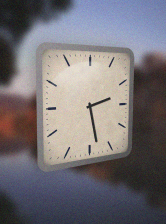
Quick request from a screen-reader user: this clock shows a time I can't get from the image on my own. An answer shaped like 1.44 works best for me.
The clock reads 2.28
